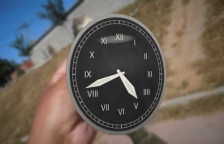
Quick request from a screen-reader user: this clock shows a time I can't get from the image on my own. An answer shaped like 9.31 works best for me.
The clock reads 4.42
